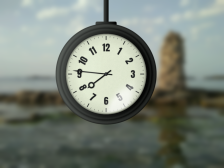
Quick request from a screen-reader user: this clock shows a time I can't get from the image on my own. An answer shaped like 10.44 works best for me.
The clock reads 7.46
